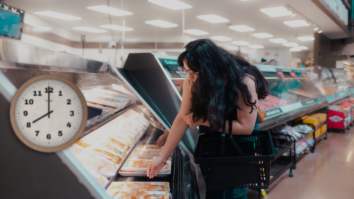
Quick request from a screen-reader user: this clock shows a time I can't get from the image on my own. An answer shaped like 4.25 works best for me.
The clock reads 8.00
